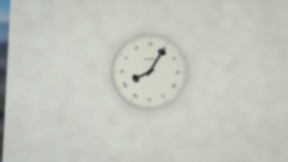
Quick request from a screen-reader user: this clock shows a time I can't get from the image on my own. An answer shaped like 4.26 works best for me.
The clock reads 8.05
